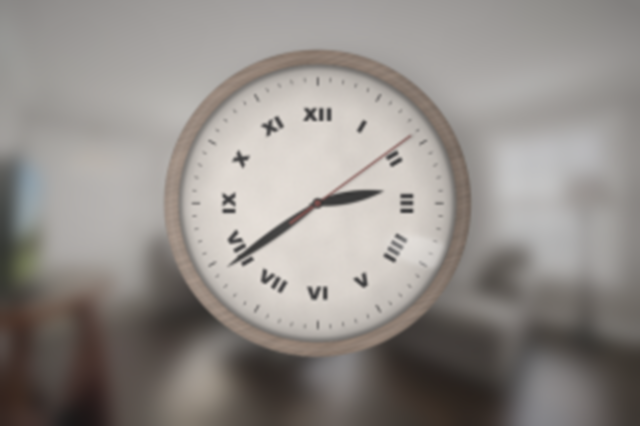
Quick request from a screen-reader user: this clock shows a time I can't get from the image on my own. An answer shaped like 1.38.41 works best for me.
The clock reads 2.39.09
